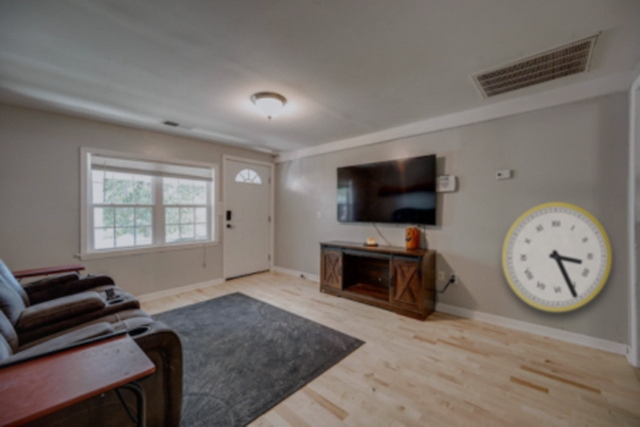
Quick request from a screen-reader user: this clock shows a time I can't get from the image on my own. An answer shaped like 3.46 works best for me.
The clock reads 3.26
